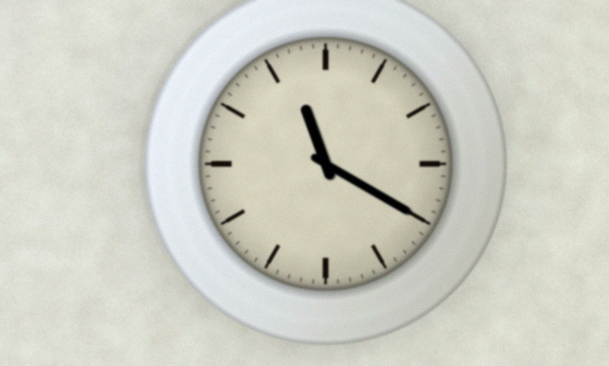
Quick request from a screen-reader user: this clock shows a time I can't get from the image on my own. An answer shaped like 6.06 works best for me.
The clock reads 11.20
